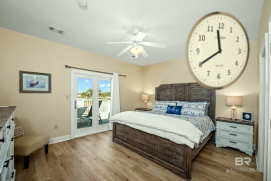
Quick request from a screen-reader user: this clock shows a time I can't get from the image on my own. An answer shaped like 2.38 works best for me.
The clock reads 11.40
